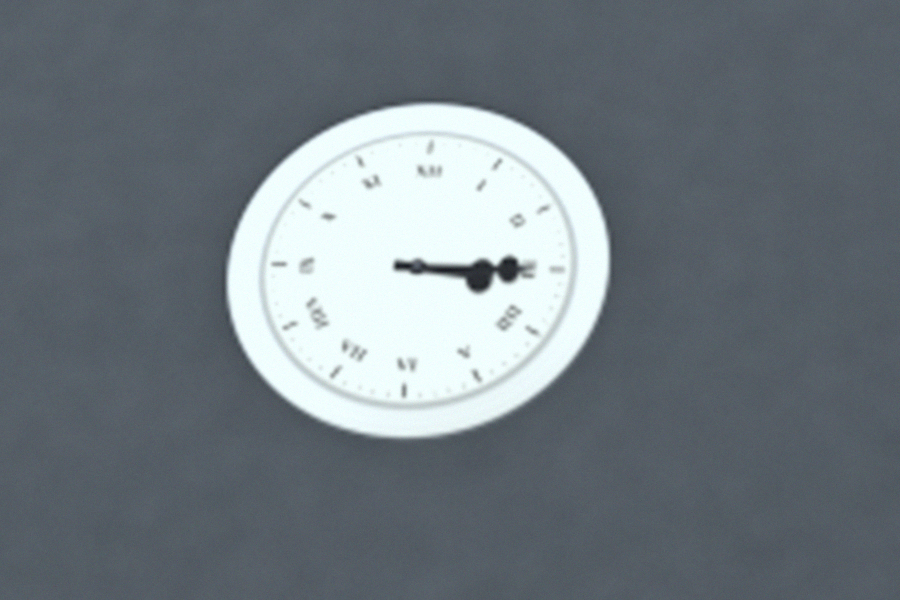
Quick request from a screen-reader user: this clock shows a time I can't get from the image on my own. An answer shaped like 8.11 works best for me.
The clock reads 3.15
